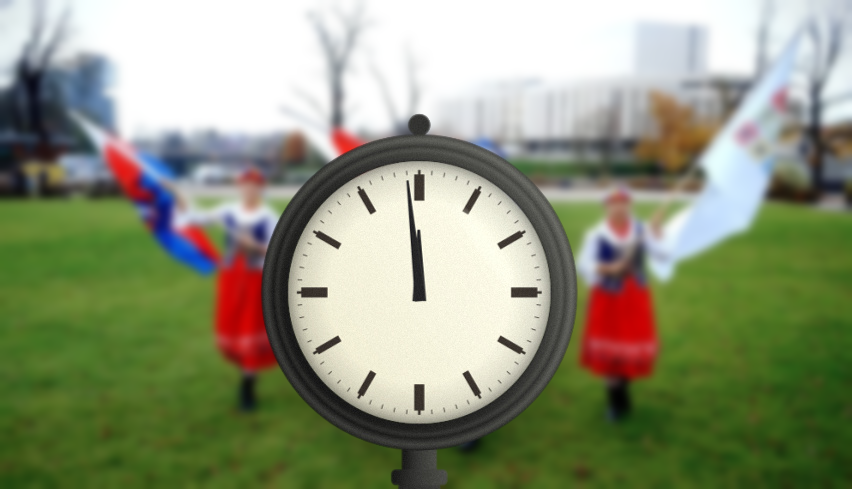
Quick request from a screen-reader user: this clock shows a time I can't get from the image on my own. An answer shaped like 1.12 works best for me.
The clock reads 11.59
